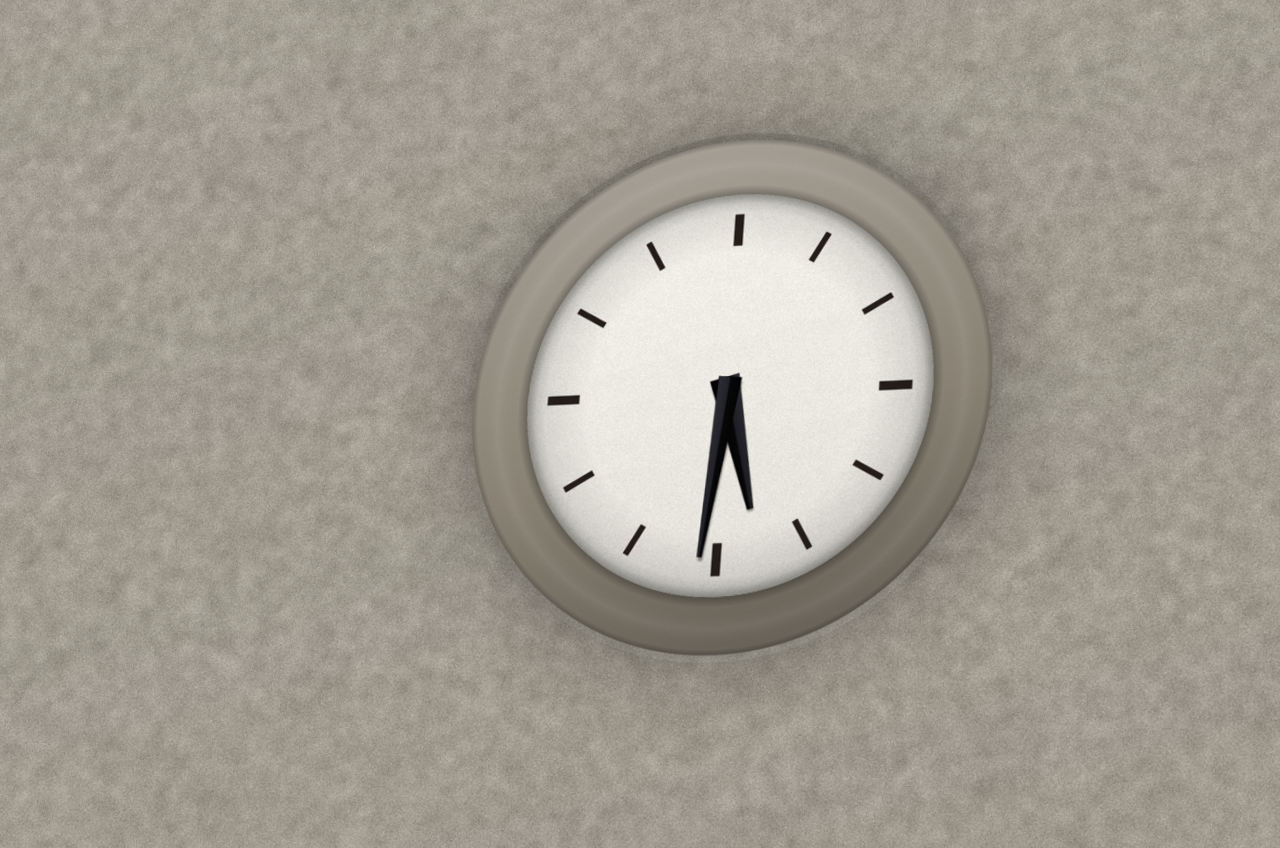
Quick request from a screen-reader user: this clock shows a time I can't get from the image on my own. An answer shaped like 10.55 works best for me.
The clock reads 5.31
